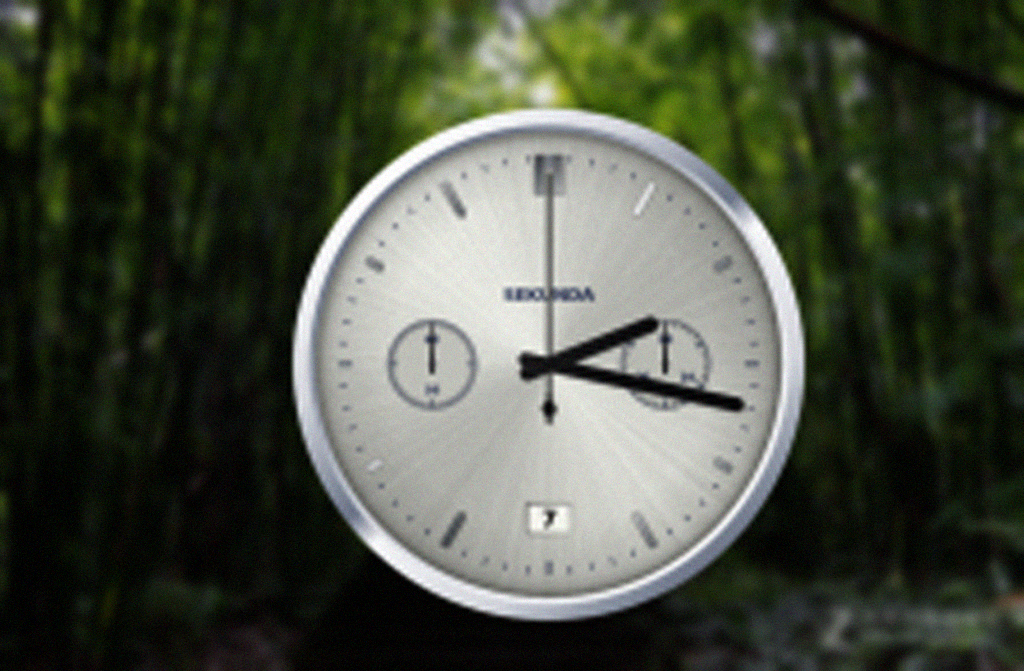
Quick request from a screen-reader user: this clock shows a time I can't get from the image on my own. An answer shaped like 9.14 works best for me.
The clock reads 2.17
